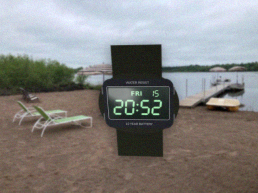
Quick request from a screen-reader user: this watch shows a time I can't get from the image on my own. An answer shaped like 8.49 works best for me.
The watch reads 20.52
